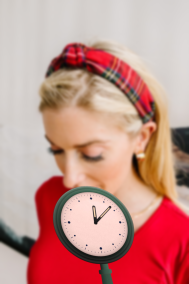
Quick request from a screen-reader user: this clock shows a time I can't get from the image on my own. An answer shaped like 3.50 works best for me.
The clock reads 12.08
